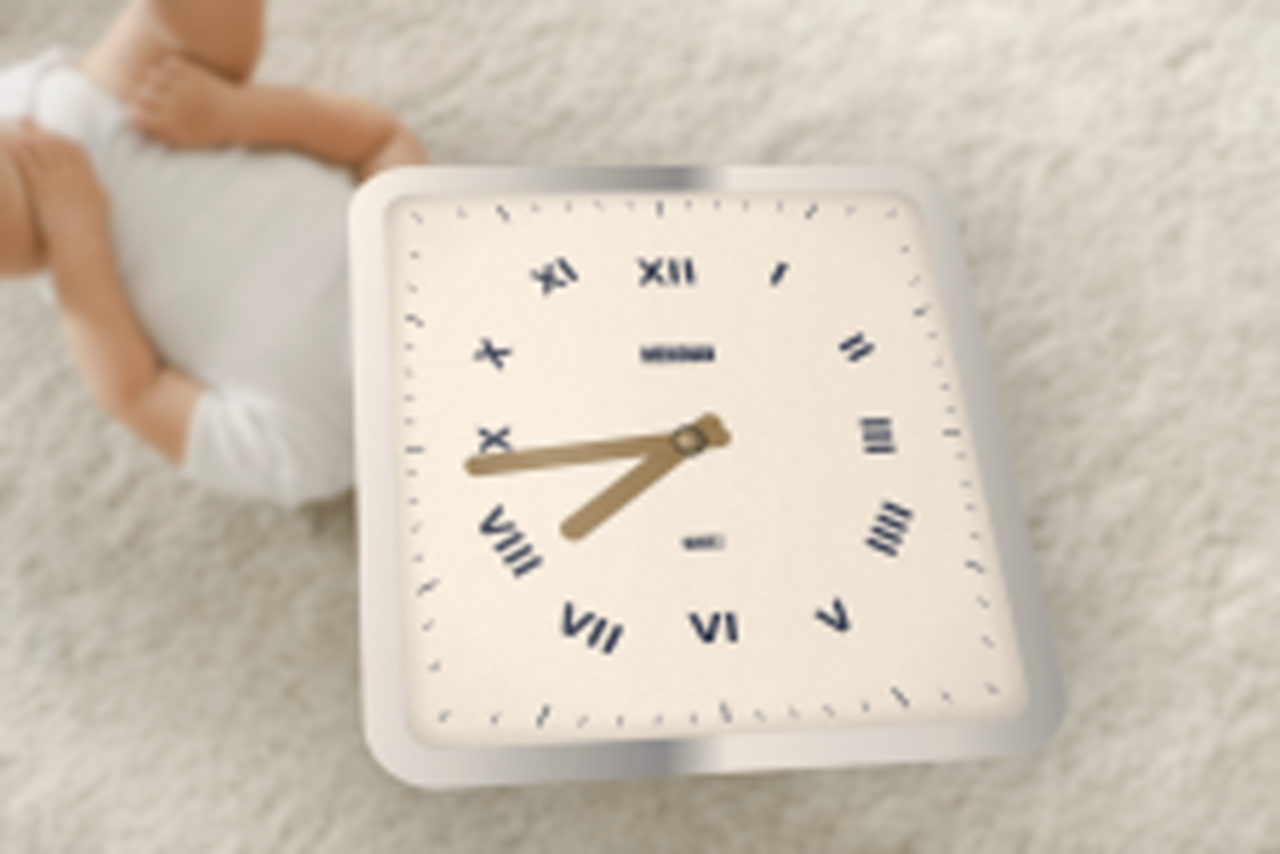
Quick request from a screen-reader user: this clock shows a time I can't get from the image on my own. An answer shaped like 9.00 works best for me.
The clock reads 7.44
